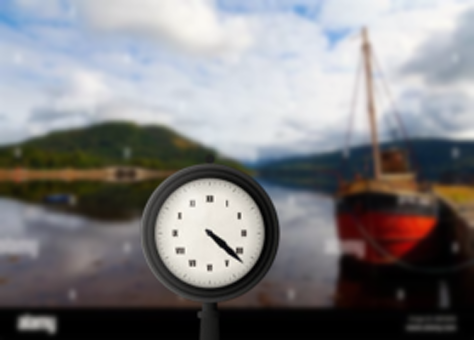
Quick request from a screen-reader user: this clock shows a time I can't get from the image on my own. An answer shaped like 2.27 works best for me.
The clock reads 4.22
